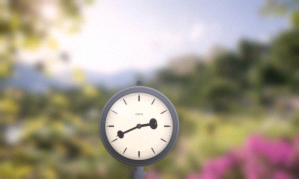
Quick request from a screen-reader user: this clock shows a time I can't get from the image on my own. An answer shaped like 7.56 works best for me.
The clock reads 2.41
